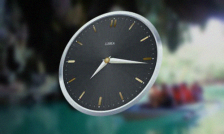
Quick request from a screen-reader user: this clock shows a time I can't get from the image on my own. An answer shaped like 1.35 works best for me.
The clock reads 7.16
